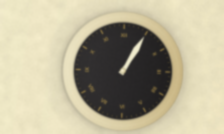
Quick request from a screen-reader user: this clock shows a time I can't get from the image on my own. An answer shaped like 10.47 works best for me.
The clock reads 1.05
